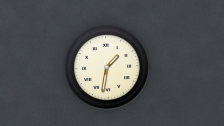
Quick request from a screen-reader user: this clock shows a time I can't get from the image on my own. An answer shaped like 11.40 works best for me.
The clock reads 1.32
